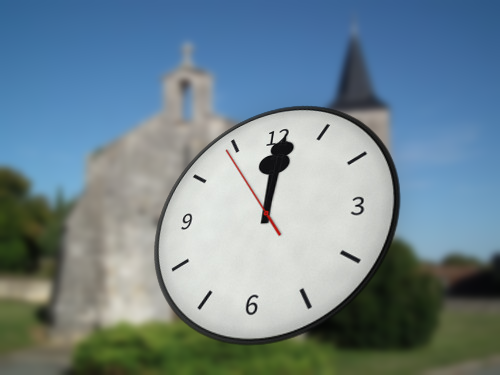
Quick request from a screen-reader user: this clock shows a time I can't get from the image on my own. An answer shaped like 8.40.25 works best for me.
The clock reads 12.00.54
